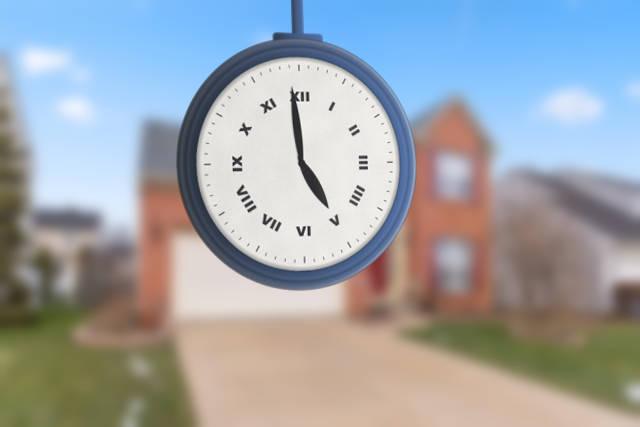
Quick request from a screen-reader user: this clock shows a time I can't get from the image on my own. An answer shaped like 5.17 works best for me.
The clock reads 4.59
